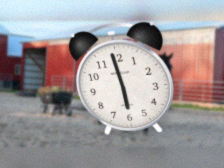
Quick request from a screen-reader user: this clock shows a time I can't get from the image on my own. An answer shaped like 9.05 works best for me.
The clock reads 5.59
